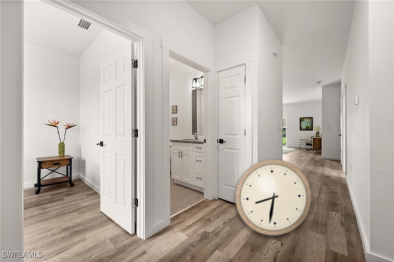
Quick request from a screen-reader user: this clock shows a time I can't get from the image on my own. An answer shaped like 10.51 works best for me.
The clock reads 8.32
